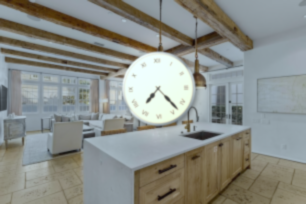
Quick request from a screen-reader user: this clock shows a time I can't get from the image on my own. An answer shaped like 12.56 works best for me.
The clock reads 7.23
